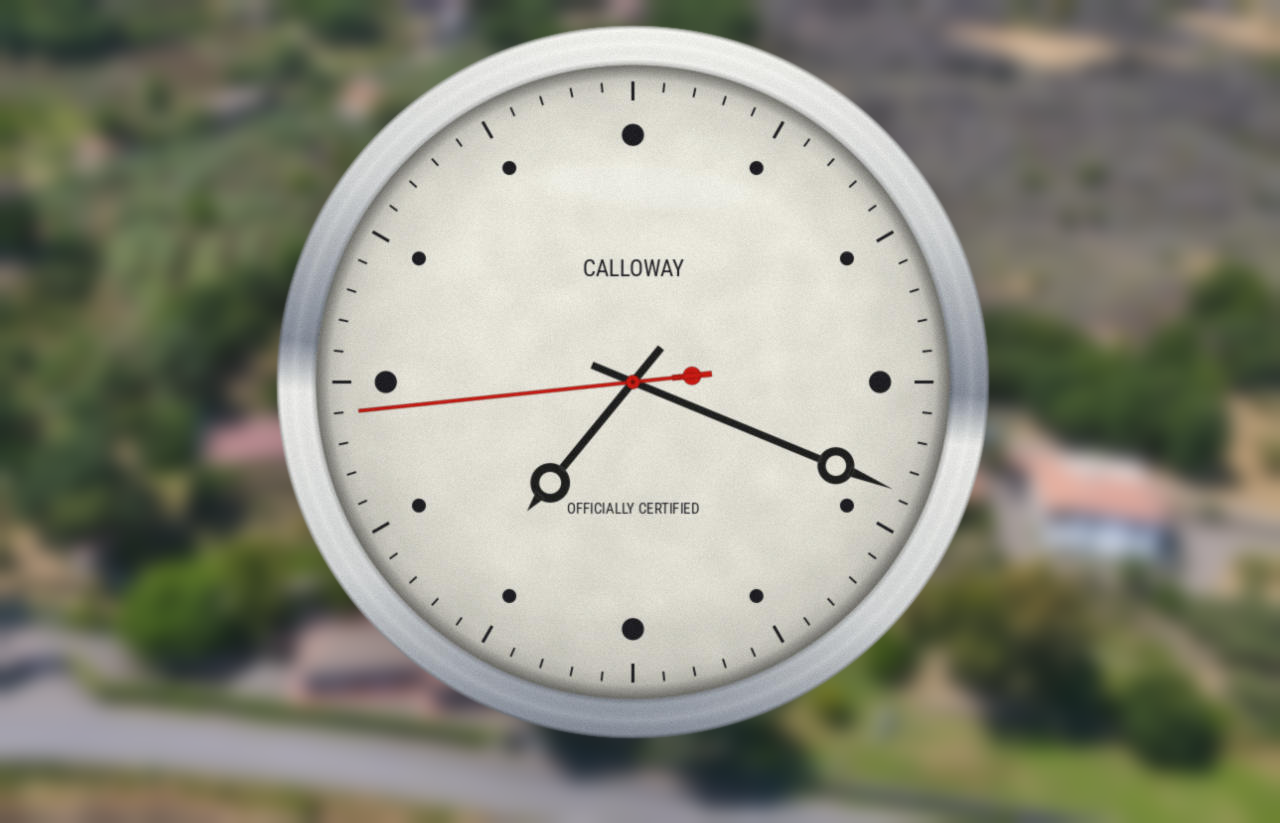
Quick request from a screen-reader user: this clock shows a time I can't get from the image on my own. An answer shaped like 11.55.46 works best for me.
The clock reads 7.18.44
